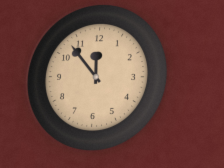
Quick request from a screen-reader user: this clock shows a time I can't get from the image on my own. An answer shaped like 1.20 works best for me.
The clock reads 11.53
